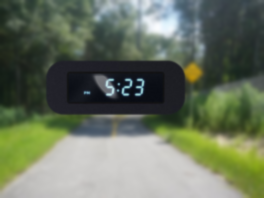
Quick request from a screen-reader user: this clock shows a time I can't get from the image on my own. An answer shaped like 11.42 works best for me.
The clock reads 5.23
